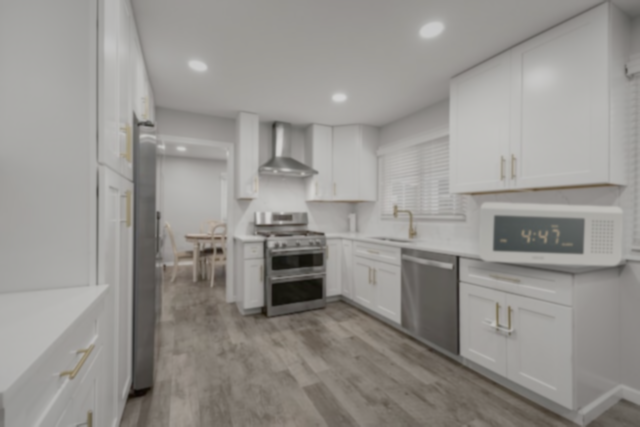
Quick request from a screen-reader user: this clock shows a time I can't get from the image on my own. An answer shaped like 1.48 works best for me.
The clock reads 4.47
